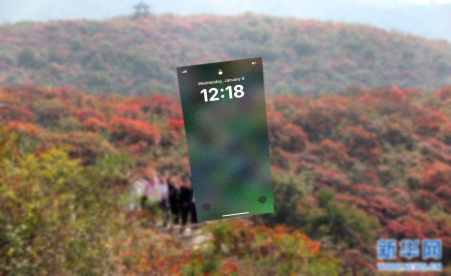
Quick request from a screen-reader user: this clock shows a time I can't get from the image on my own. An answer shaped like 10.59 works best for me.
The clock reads 12.18
